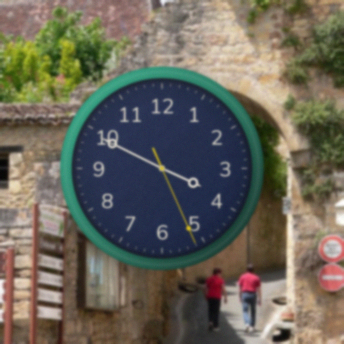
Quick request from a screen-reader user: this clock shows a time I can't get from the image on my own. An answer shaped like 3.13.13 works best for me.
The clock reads 3.49.26
